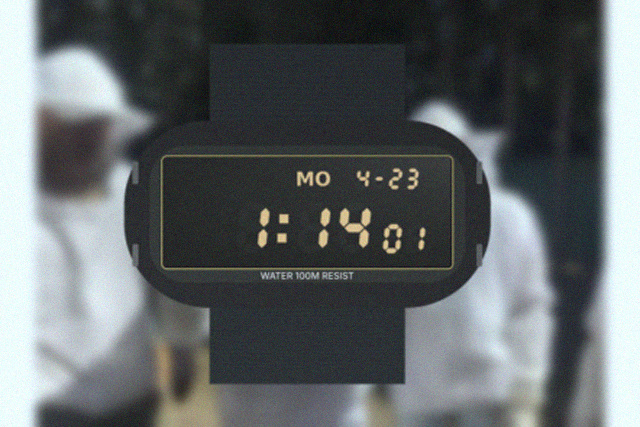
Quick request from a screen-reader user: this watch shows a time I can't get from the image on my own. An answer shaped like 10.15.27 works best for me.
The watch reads 1.14.01
